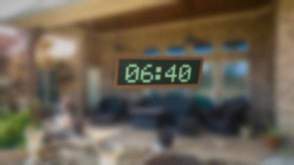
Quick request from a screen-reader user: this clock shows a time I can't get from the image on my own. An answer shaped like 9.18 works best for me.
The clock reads 6.40
